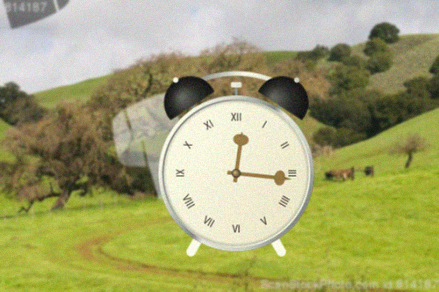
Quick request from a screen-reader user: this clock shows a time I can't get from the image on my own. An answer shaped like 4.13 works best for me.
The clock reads 12.16
